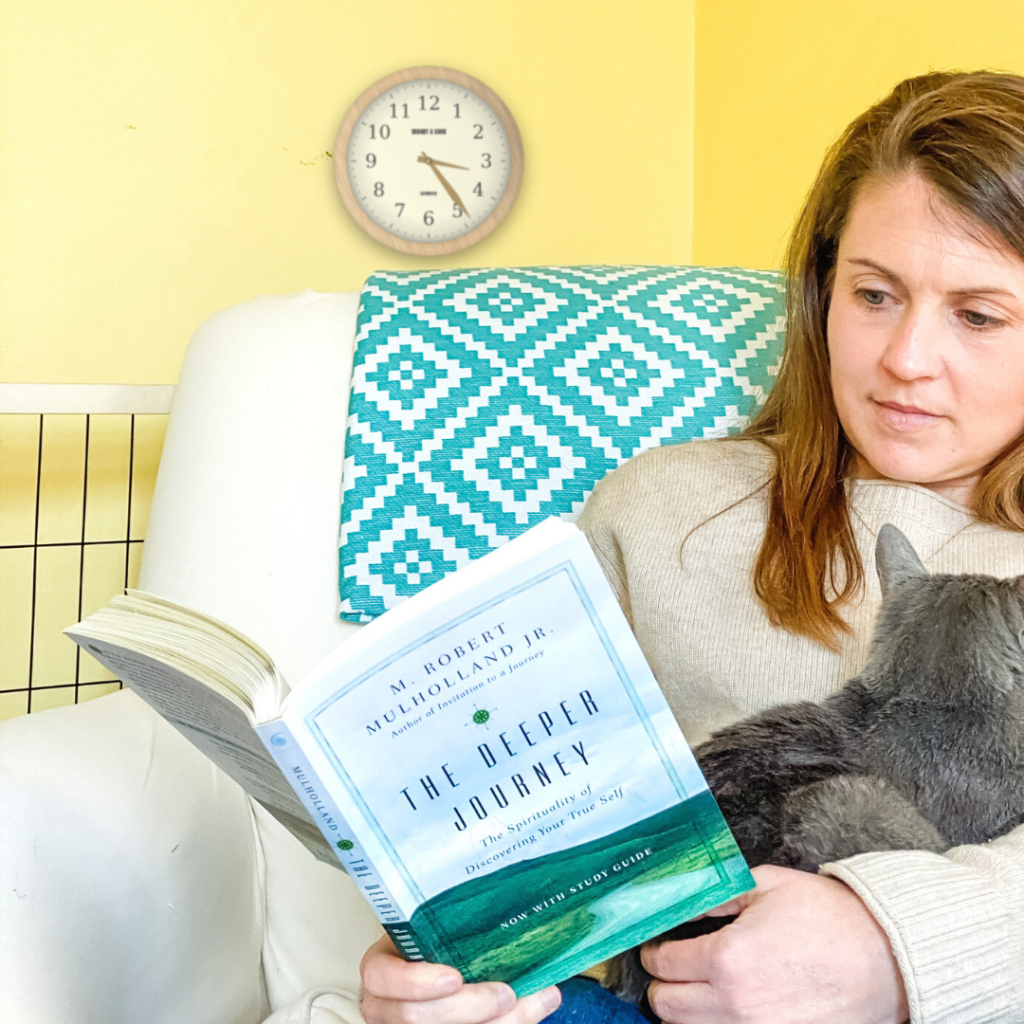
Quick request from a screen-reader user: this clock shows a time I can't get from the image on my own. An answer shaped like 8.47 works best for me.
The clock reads 3.24
